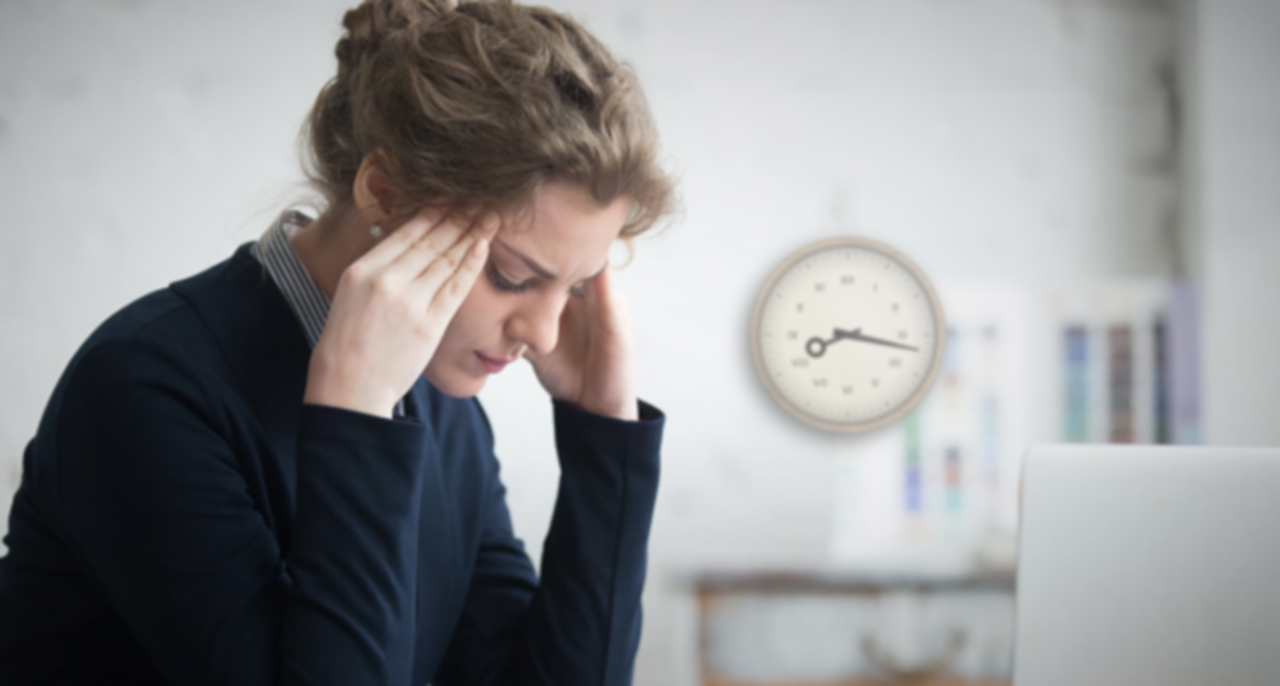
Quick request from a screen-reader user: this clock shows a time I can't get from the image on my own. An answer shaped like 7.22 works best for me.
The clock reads 8.17
